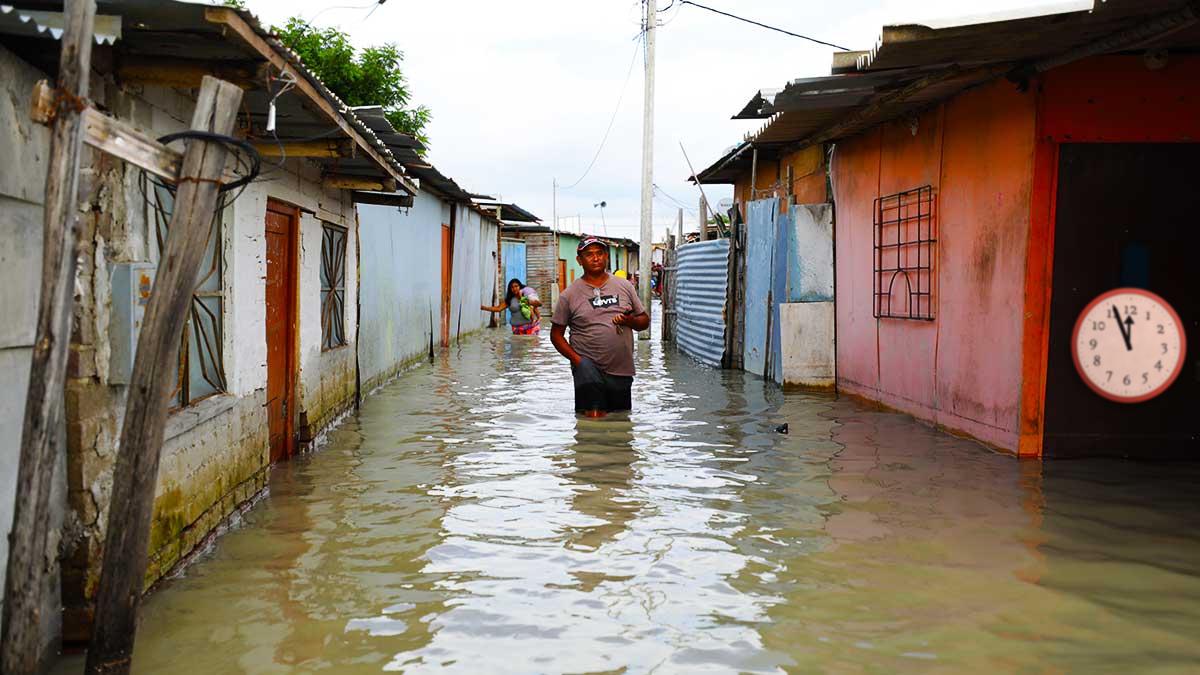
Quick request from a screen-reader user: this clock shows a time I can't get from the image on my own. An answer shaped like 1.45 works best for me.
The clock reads 11.56
